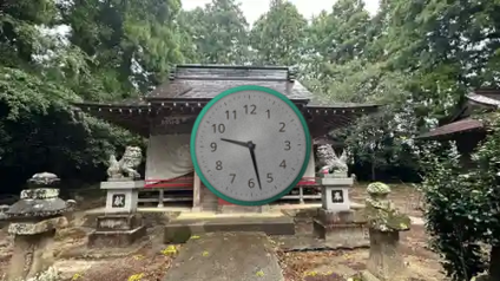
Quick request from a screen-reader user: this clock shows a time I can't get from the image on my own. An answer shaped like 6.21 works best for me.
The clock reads 9.28
